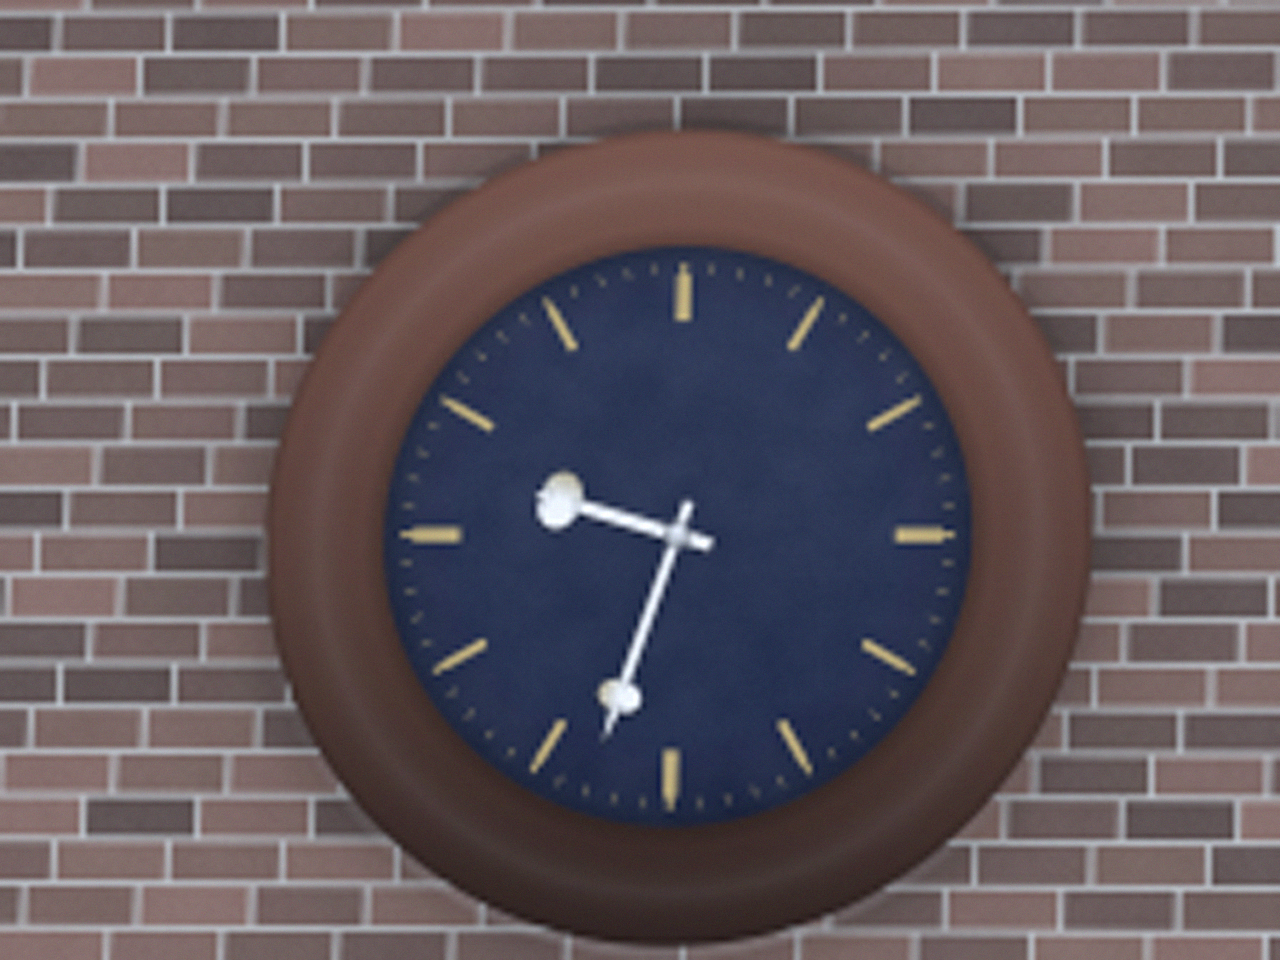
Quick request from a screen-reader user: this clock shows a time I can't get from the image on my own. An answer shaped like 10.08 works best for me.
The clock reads 9.33
